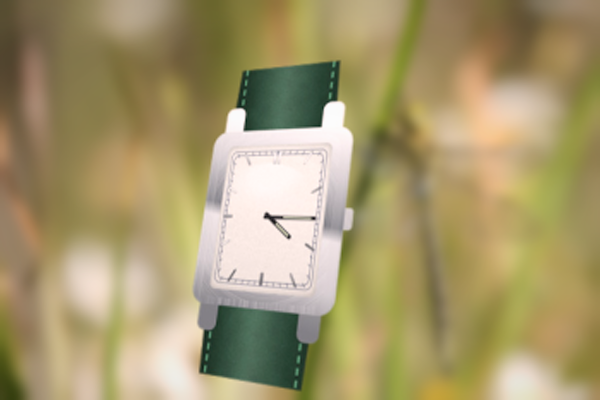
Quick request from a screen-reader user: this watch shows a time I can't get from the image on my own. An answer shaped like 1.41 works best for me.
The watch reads 4.15
